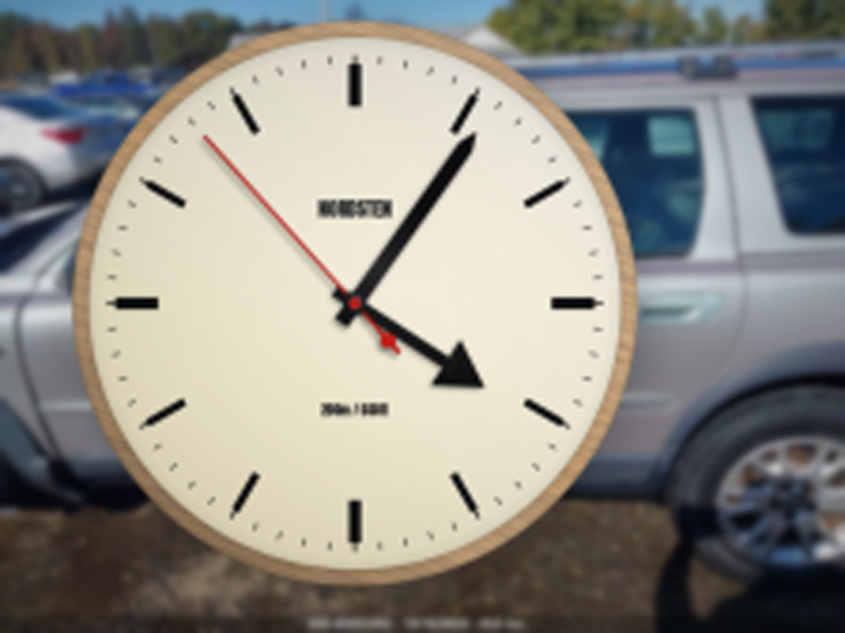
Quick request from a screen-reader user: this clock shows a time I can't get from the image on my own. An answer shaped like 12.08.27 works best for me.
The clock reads 4.05.53
